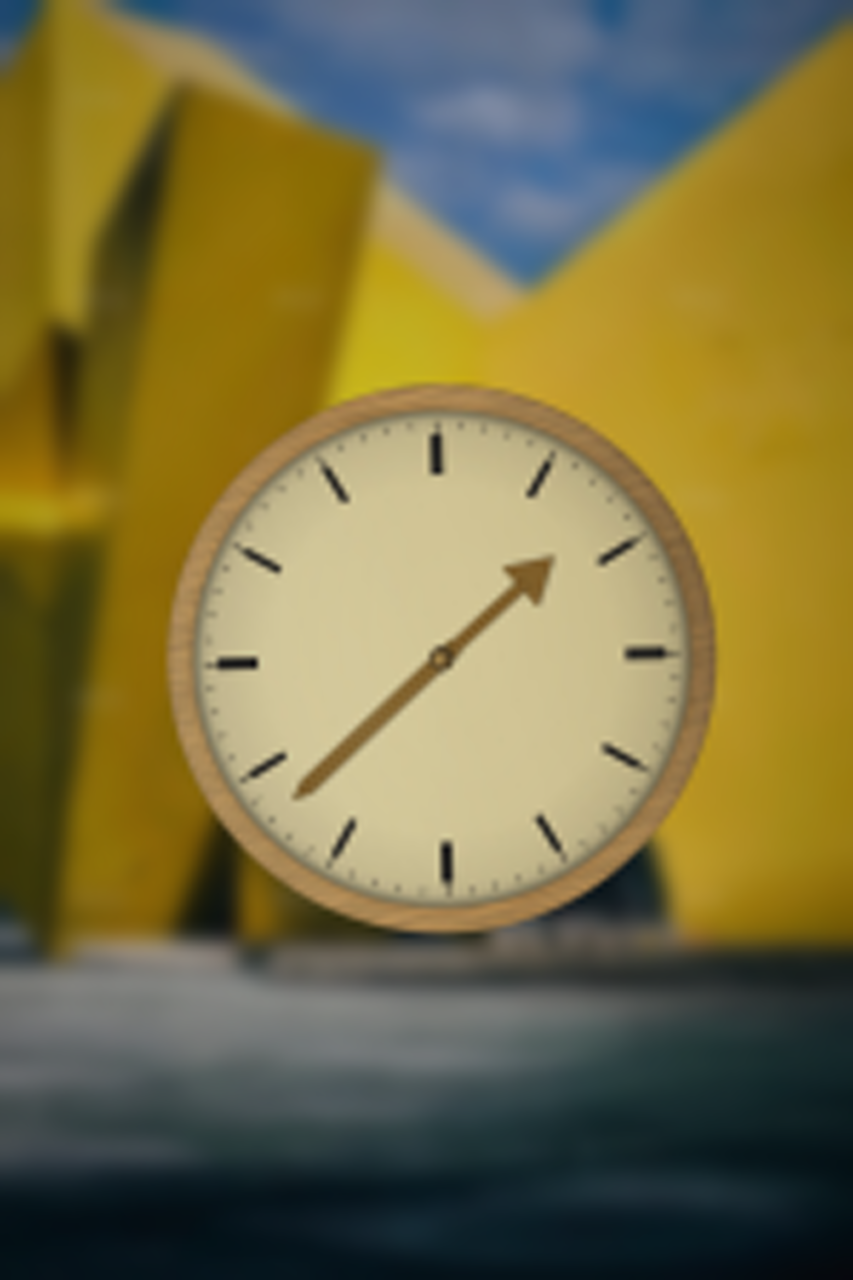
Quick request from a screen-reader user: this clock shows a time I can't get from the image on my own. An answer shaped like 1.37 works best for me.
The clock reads 1.38
